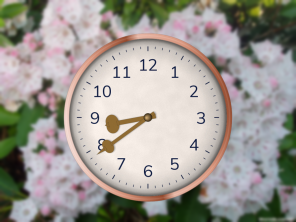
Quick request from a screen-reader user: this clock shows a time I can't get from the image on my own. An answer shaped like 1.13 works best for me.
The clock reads 8.39
